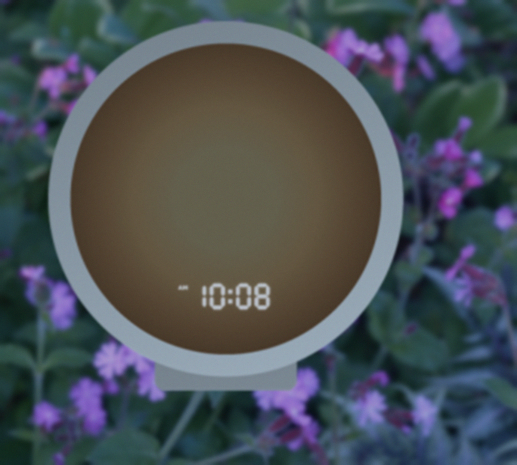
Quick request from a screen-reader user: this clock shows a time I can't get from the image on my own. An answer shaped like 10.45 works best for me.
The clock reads 10.08
